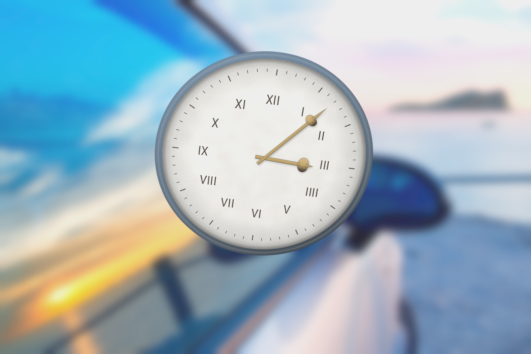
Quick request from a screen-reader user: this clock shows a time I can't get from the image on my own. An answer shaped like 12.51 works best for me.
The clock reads 3.07
